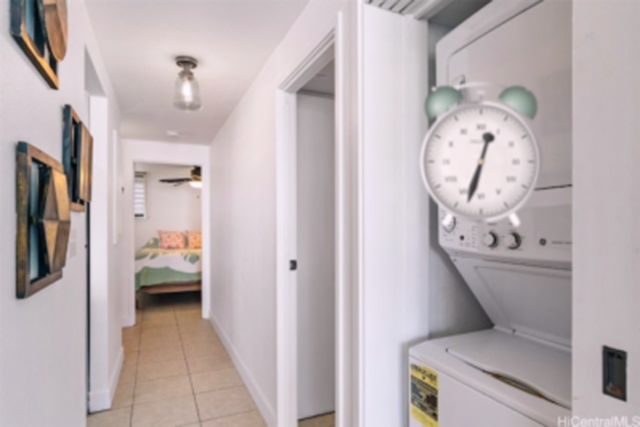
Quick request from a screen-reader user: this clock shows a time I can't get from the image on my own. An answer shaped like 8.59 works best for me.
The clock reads 12.33
